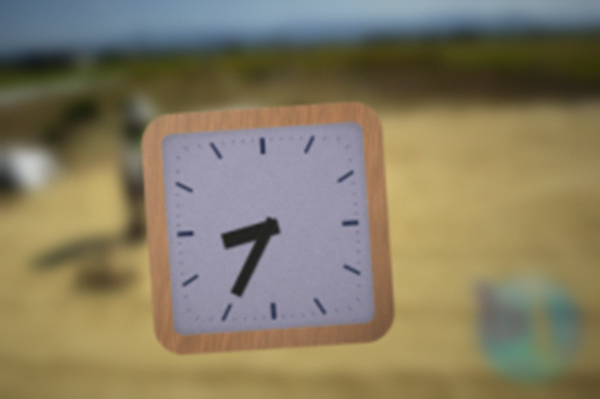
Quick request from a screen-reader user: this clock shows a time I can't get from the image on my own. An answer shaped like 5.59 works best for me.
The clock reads 8.35
